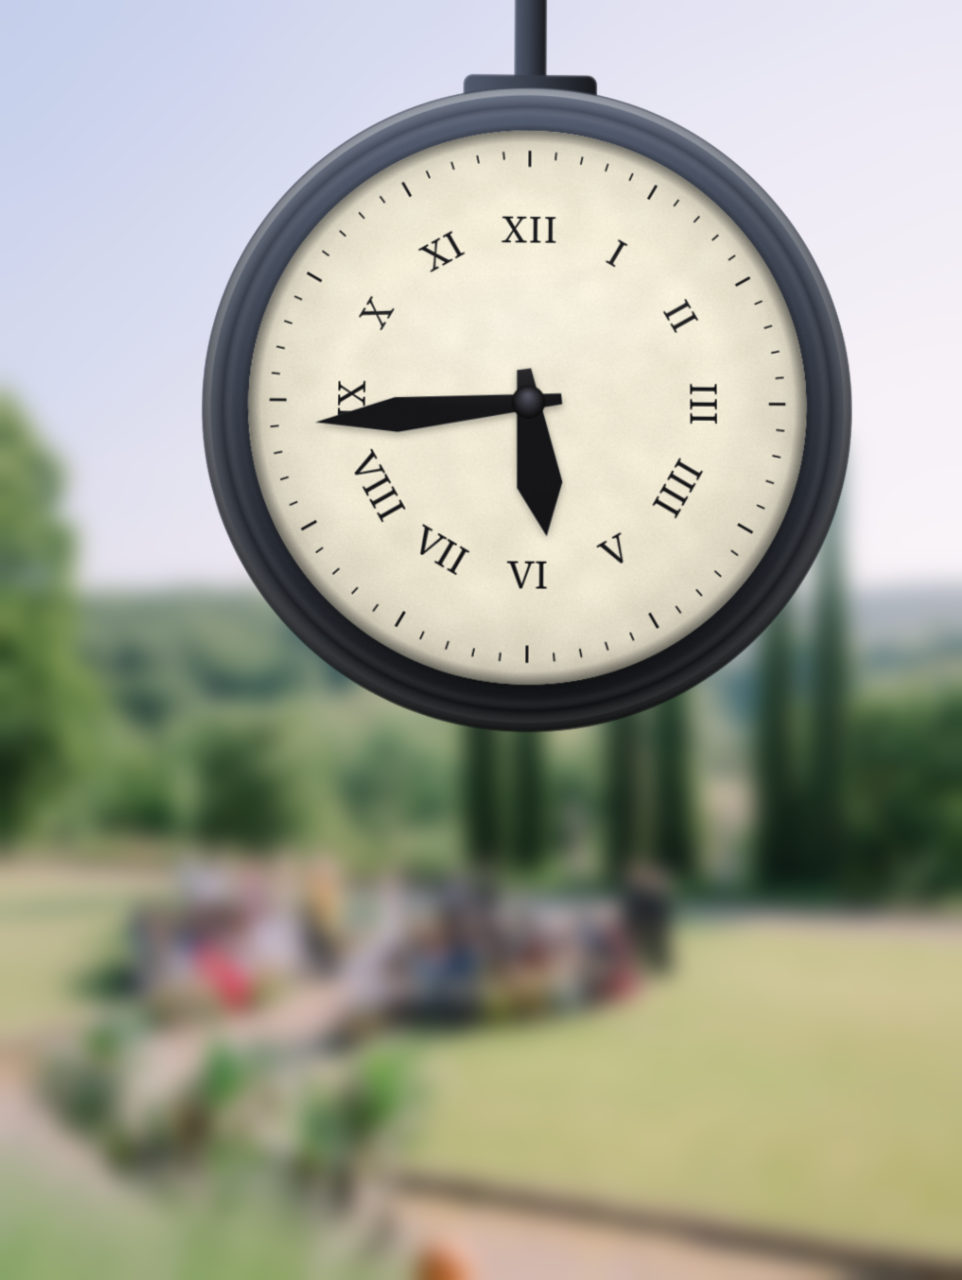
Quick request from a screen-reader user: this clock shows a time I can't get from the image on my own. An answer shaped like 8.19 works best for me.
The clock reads 5.44
